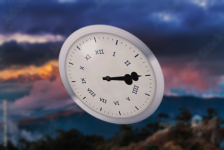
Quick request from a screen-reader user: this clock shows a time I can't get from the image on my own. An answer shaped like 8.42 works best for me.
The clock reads 3.15
